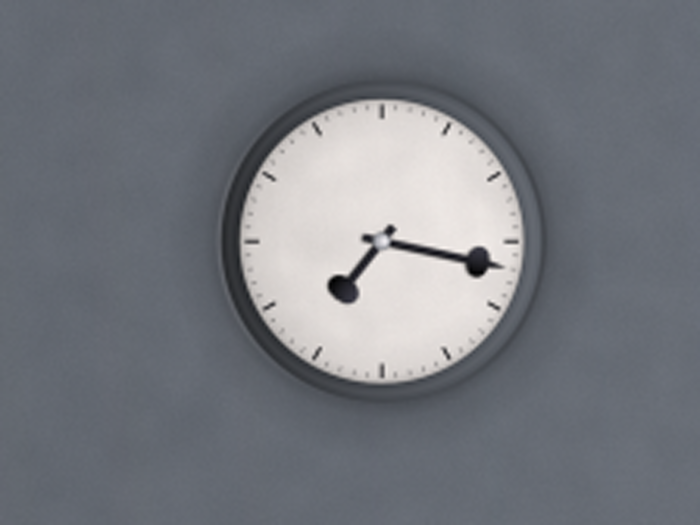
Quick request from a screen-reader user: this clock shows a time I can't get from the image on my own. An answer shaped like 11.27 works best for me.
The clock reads 7.17
